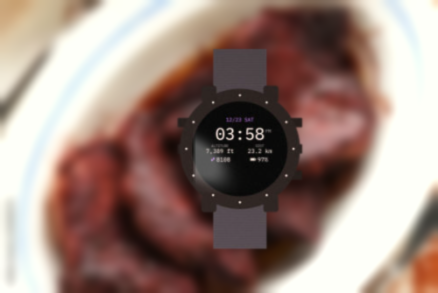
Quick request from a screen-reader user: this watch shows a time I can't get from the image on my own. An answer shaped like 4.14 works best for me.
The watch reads 3.58
